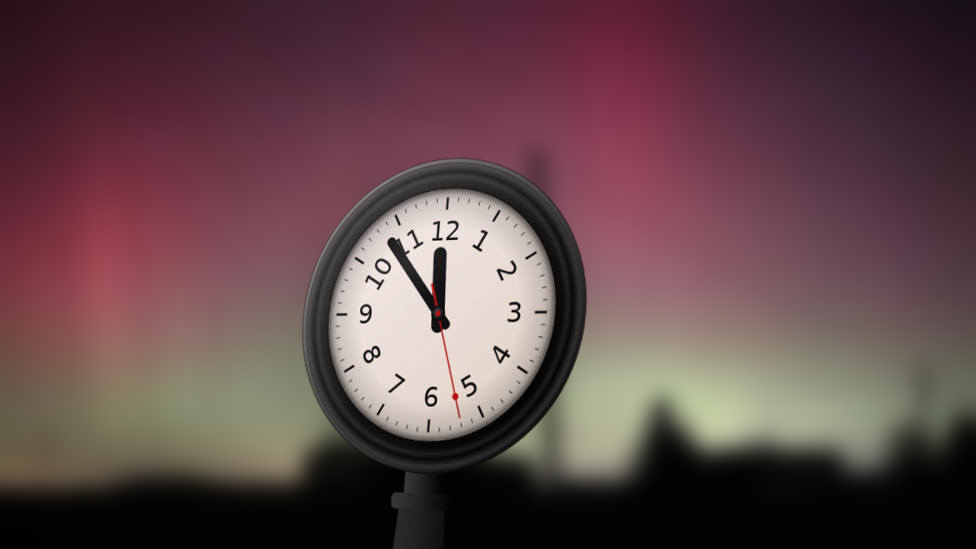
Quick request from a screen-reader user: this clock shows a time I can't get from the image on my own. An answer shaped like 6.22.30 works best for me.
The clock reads 11.53.27
